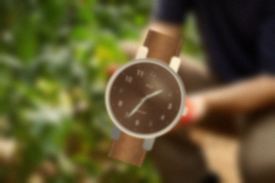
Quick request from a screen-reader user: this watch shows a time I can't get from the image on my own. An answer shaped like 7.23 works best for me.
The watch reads 1.34
